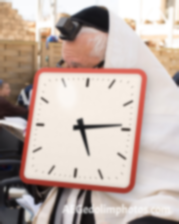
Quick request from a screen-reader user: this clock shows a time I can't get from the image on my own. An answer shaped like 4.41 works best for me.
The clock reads 5.14
